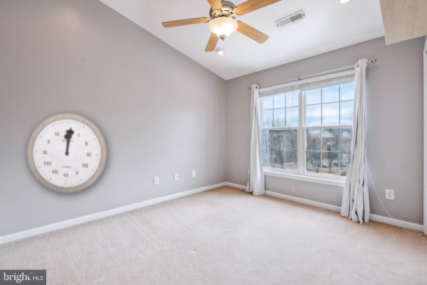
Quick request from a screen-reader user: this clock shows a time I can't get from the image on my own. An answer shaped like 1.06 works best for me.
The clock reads 12.01
